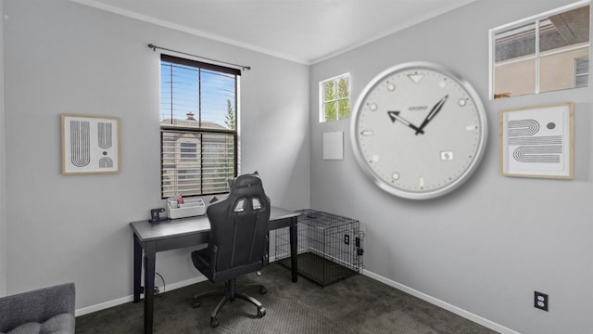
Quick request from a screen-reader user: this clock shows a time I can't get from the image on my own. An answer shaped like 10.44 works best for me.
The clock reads 10.07
